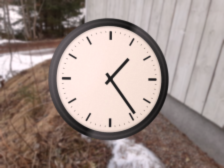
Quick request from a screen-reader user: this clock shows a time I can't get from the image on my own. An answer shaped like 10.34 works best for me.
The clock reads 1.24
